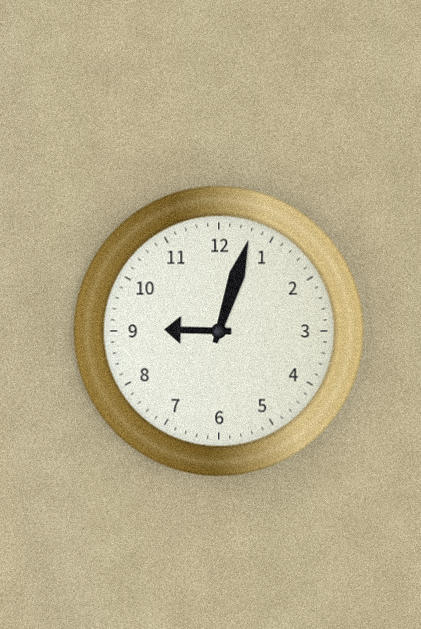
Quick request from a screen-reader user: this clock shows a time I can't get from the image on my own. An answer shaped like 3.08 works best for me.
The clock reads 9.03
